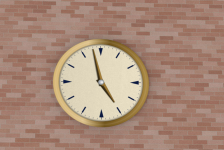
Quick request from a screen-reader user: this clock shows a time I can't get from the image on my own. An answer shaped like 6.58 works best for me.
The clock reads 4.58
